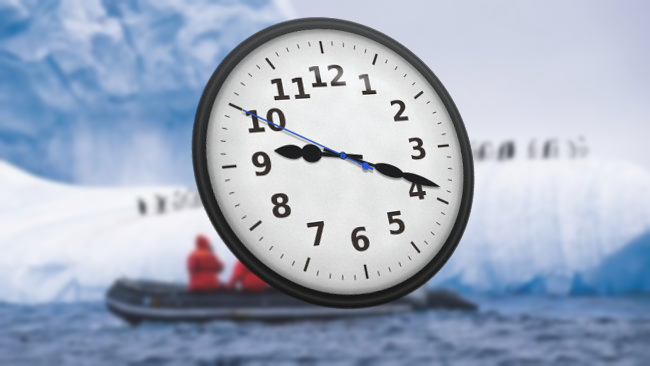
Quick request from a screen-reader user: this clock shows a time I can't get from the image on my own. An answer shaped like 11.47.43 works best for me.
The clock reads 9.18.50
